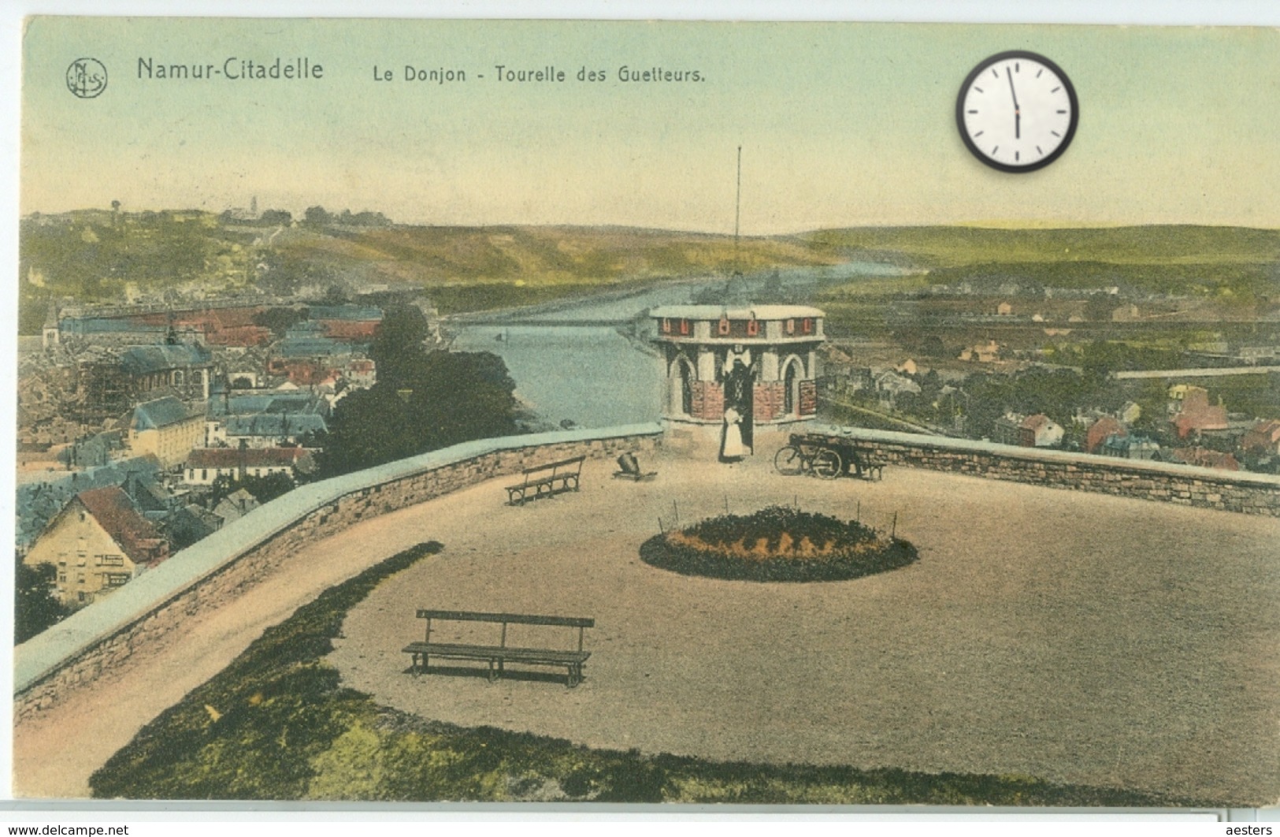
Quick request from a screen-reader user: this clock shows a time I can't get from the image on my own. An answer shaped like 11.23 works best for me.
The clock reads 5.58
